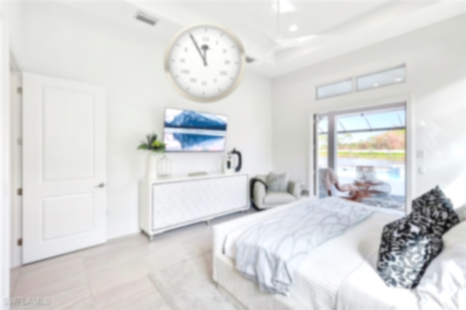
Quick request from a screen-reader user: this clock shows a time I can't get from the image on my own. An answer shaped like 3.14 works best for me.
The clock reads 11.55
